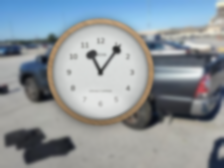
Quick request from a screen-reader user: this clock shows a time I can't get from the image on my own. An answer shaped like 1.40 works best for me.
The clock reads 11.06
